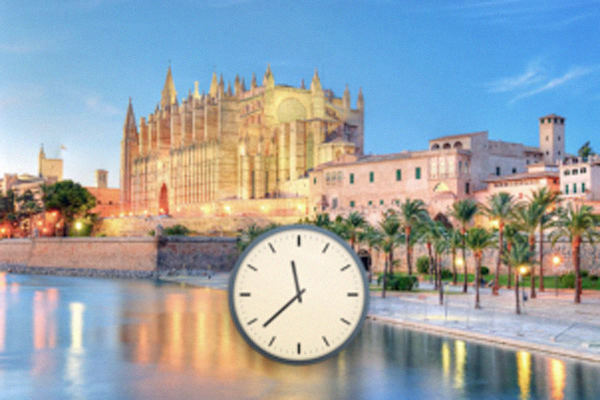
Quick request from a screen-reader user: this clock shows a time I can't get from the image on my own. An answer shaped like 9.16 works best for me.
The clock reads 11.38
